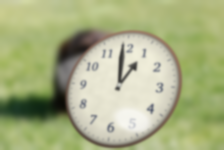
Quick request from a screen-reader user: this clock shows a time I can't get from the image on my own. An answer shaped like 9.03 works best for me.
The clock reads 12.59
